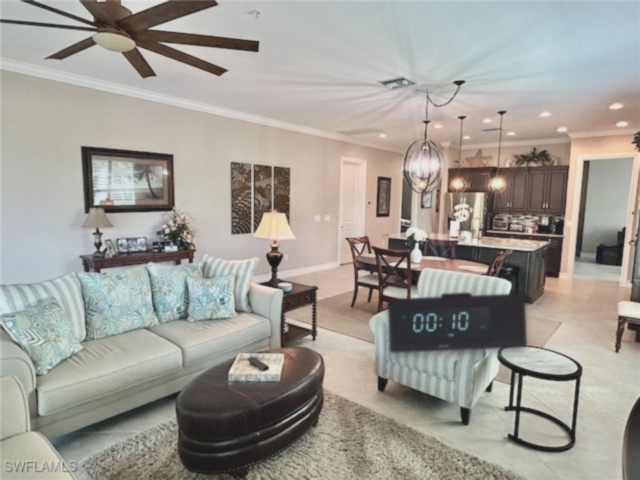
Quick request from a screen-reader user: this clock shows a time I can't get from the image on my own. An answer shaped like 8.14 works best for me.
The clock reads 0.10
